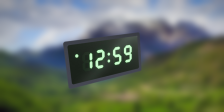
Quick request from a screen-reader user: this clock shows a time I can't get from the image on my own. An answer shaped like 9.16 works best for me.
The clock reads 12.59
